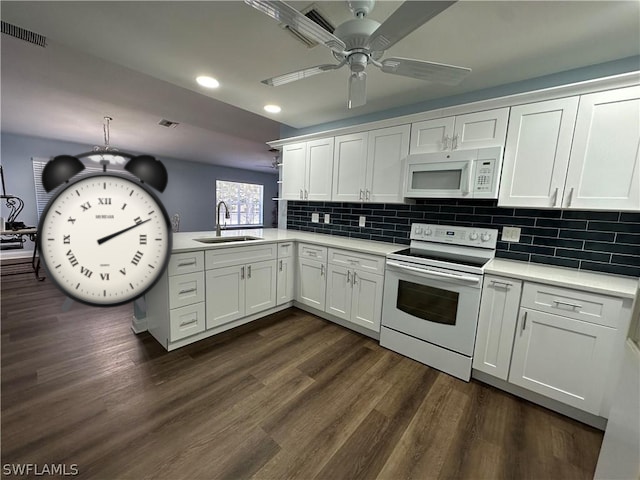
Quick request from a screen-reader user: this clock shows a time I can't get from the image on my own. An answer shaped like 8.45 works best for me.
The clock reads 2.11
